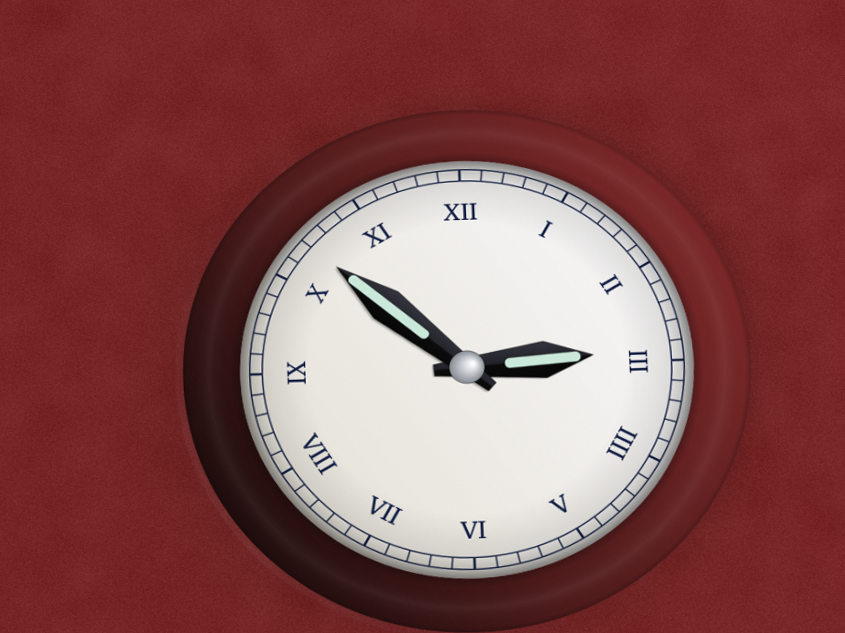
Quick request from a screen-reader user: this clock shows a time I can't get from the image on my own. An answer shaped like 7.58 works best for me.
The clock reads 2.52
